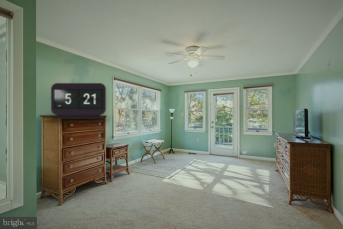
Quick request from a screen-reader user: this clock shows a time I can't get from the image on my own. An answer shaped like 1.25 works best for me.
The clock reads 5.21
